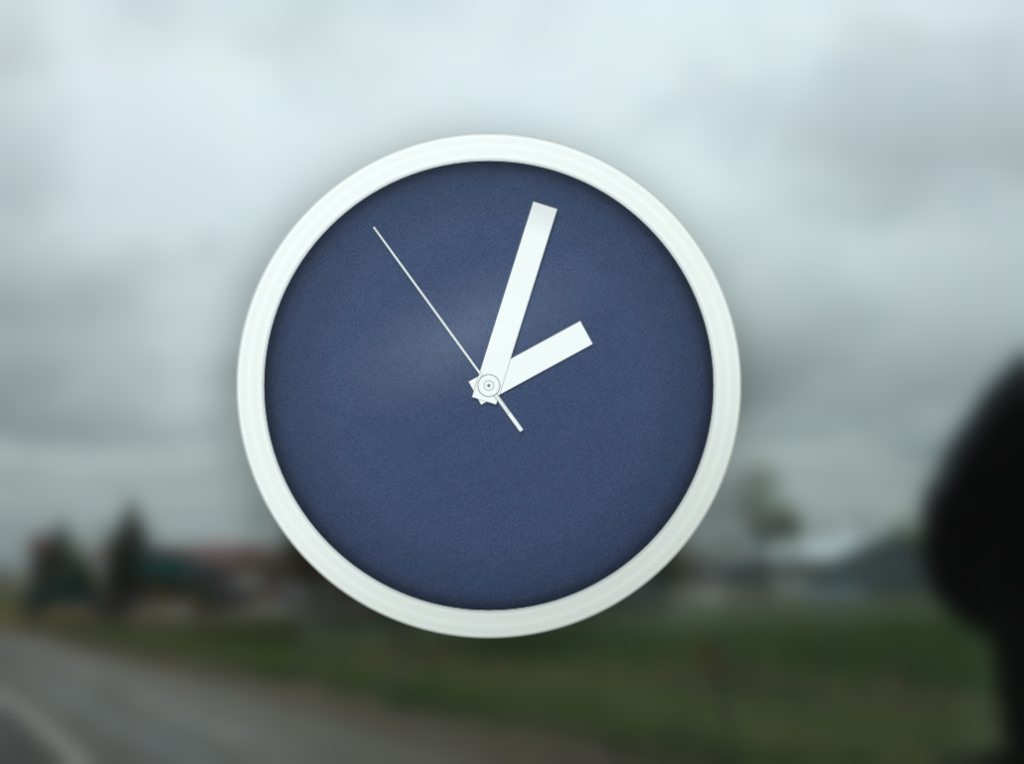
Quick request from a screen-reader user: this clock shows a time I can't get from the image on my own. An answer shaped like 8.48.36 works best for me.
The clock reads 2.02.54
